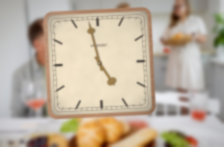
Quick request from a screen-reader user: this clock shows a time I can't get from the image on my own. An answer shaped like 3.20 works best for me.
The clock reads 4.58
